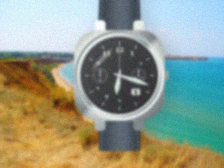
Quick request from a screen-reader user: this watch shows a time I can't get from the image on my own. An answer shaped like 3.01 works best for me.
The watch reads 6.18
